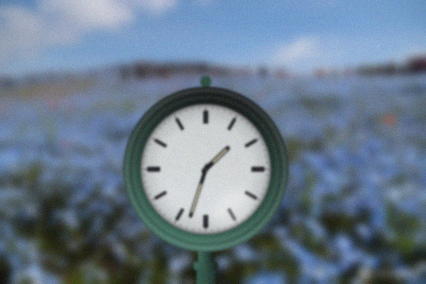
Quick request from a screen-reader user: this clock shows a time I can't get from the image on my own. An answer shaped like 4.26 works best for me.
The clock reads 1.33
